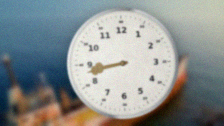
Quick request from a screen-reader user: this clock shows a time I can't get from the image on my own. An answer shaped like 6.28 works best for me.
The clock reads 8.43
